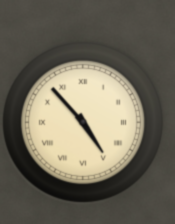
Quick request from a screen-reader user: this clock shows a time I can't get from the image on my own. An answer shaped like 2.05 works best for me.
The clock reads 4.53
